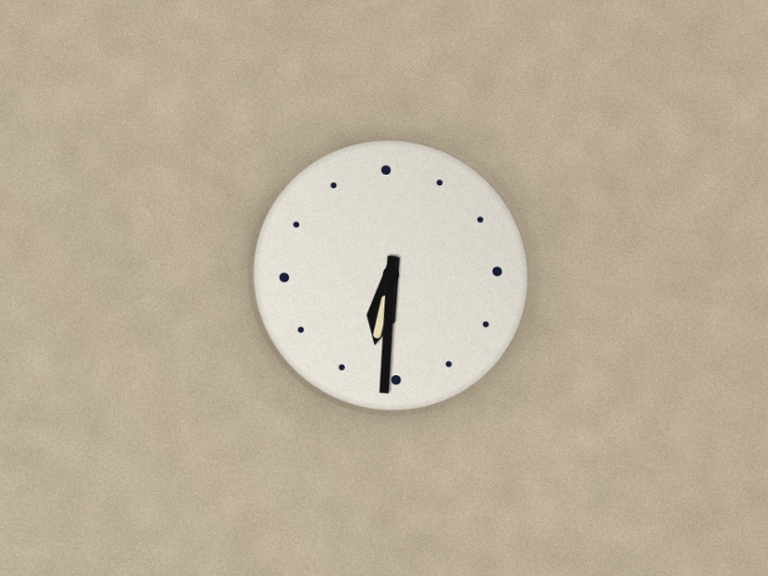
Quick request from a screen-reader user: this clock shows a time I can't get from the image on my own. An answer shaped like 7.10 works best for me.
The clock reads 6.31
